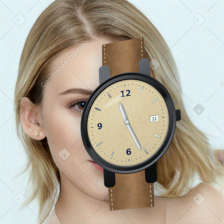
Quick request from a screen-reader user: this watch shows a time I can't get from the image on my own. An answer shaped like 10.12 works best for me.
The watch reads 11.26
